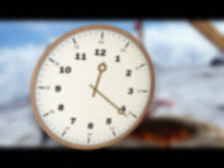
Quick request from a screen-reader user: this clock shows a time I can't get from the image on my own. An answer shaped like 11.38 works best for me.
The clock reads 12.21
